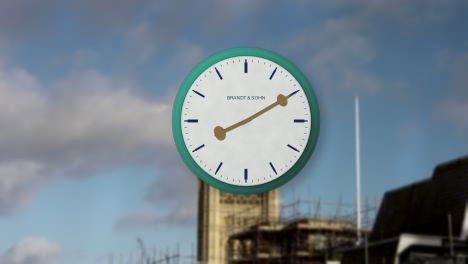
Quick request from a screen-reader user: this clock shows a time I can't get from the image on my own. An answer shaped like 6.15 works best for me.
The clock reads 8.10
